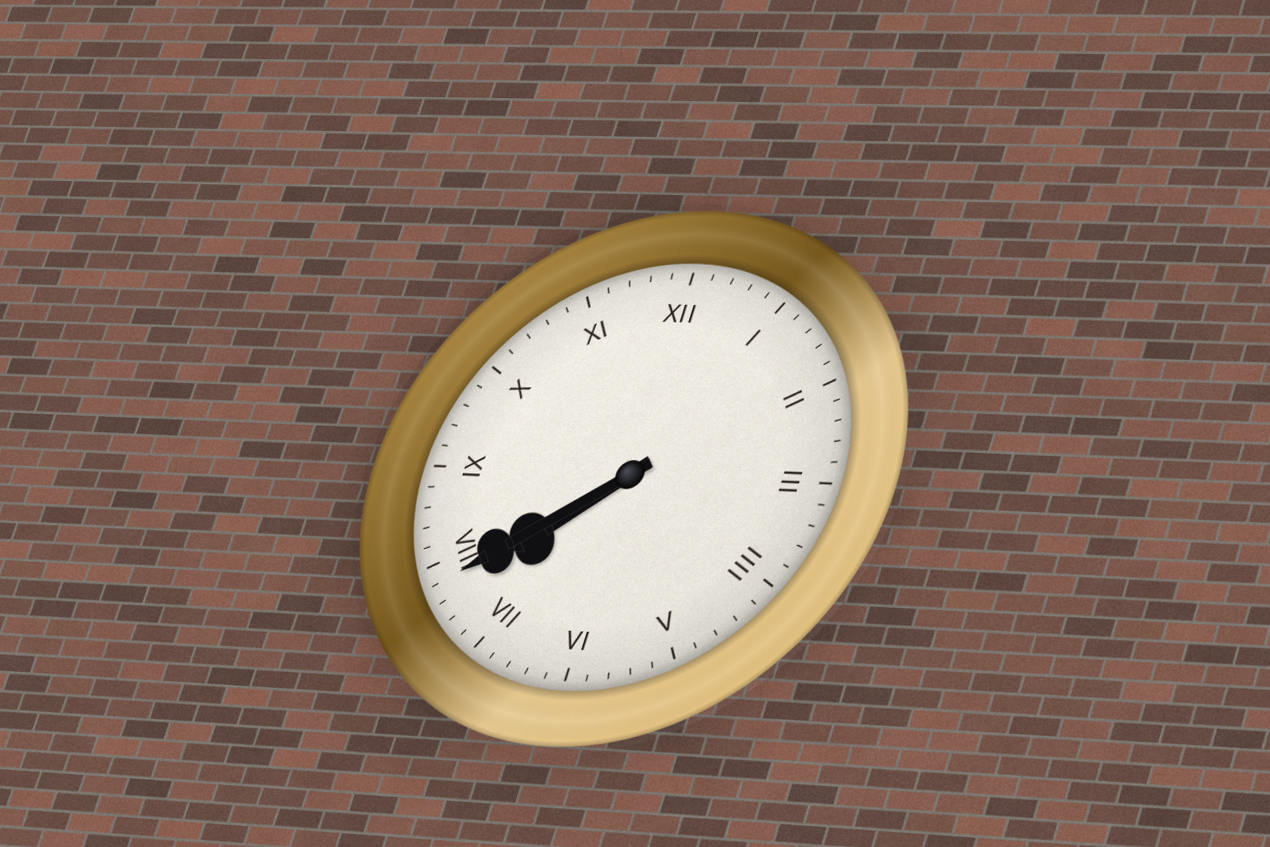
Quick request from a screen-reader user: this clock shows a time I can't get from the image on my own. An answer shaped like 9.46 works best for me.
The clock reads 7.39
